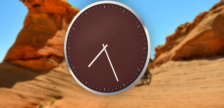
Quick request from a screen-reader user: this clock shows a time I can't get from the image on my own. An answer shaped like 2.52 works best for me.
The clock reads 7.26
